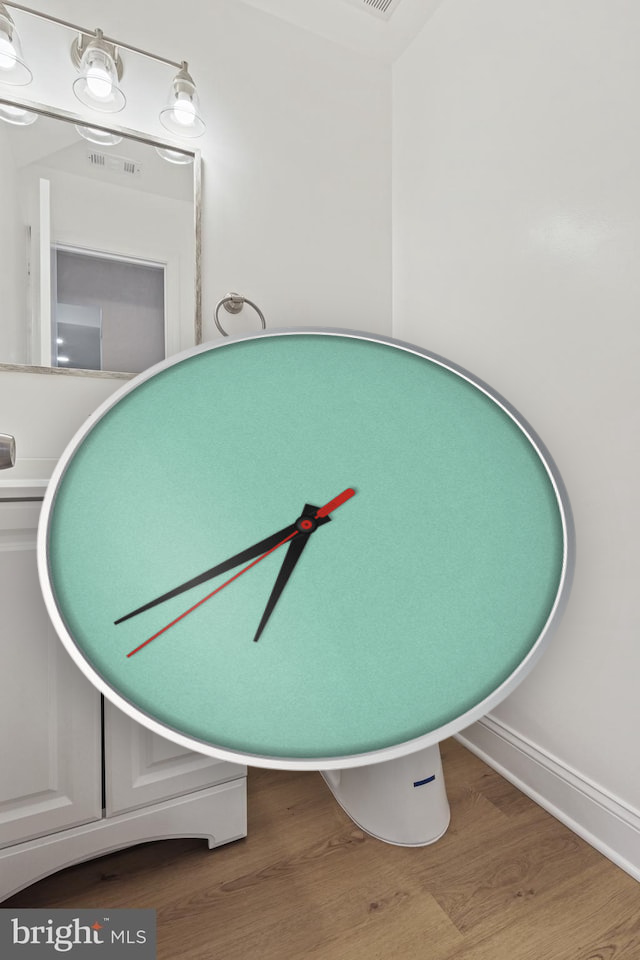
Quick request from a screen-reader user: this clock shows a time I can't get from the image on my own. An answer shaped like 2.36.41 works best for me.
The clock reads 6.39.38
